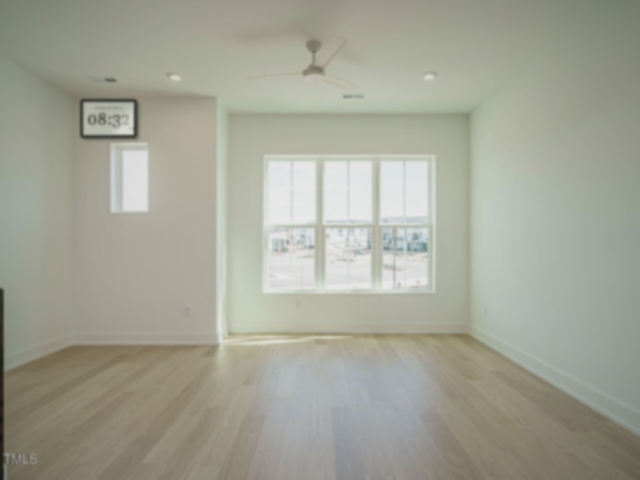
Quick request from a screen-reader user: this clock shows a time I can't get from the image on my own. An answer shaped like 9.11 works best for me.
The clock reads 8.32
